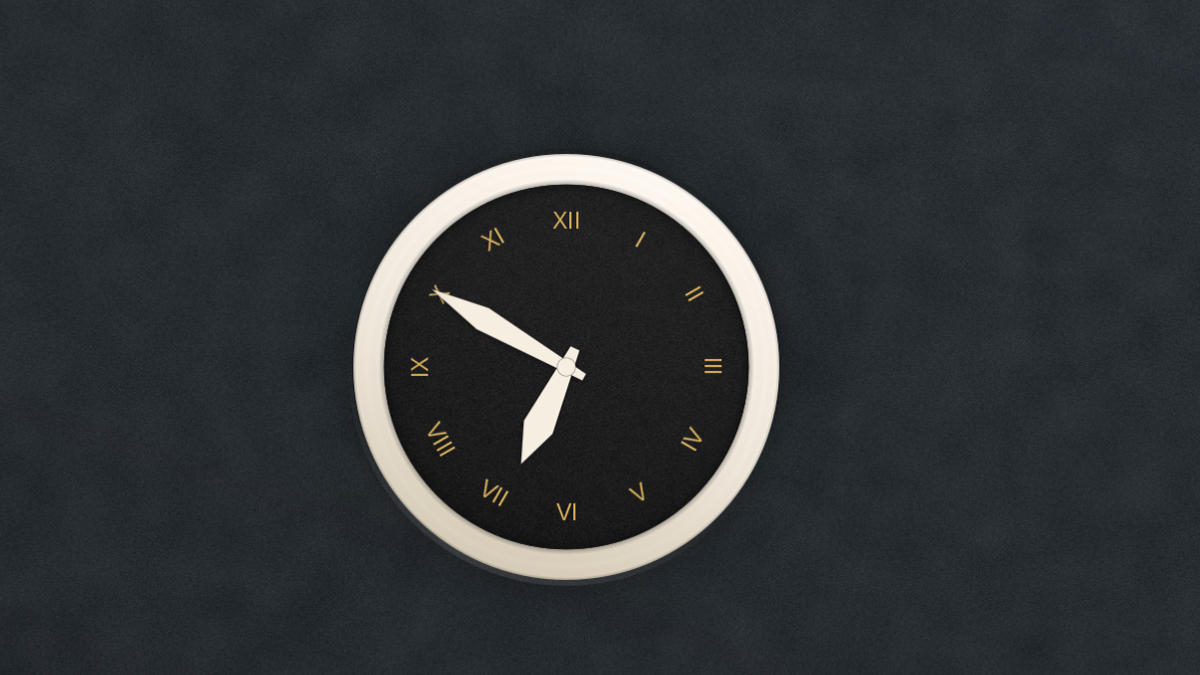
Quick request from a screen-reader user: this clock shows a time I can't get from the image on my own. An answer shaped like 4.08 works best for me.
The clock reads 6.50
